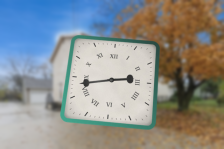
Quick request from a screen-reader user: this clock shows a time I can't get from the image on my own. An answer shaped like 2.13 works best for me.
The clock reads 2.43
